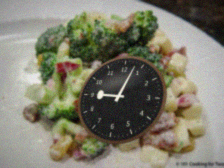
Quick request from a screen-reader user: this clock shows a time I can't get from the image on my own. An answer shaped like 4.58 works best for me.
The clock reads 9.03
